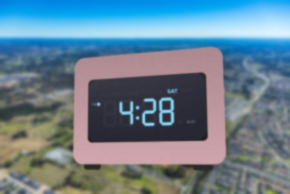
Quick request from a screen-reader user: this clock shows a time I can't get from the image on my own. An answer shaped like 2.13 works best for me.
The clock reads 4.28
